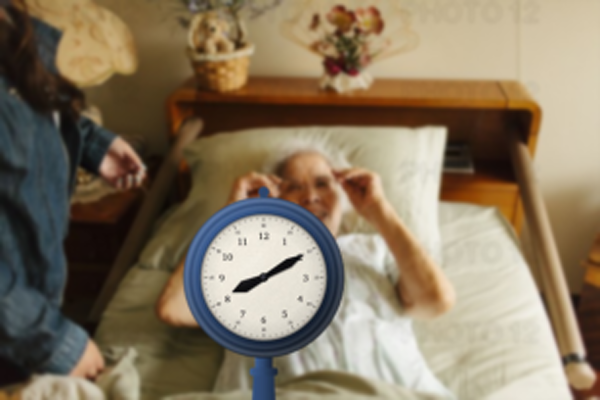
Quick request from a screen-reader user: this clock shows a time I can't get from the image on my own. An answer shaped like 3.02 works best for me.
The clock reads 8.10
